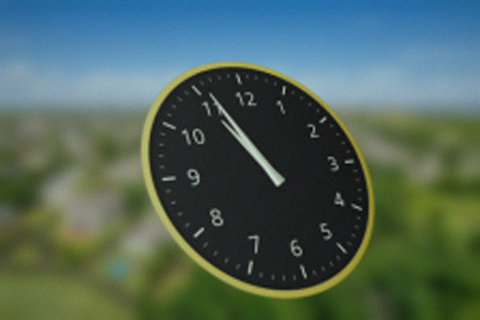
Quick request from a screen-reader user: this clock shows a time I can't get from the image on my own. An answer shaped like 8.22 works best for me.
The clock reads 10.56
